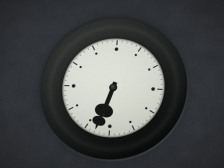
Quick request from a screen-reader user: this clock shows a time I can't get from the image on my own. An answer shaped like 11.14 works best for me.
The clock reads 6.33
